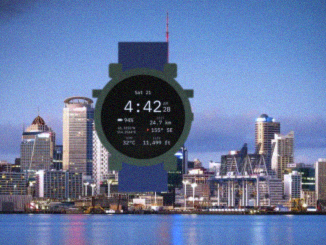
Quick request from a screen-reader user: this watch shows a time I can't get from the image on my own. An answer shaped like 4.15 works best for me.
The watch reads 4.42
